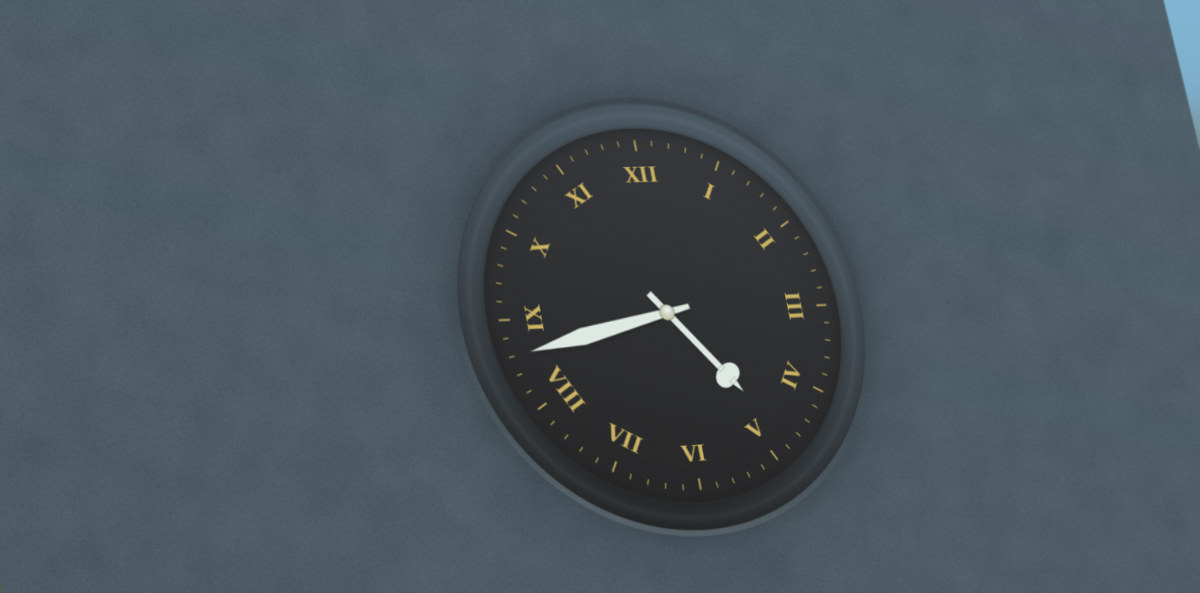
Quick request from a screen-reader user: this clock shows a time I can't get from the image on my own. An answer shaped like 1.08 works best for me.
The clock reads 4.43
